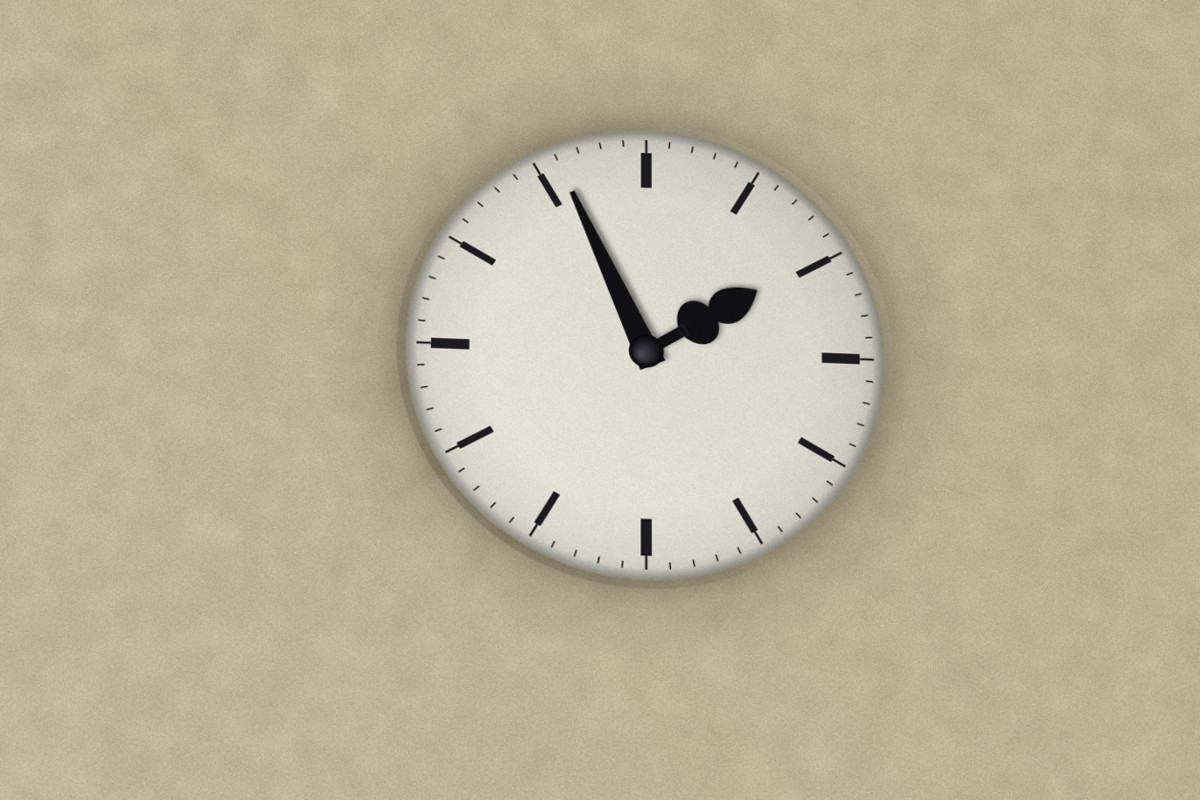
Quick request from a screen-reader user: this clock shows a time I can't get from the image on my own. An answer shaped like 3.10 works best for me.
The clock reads 1.56
